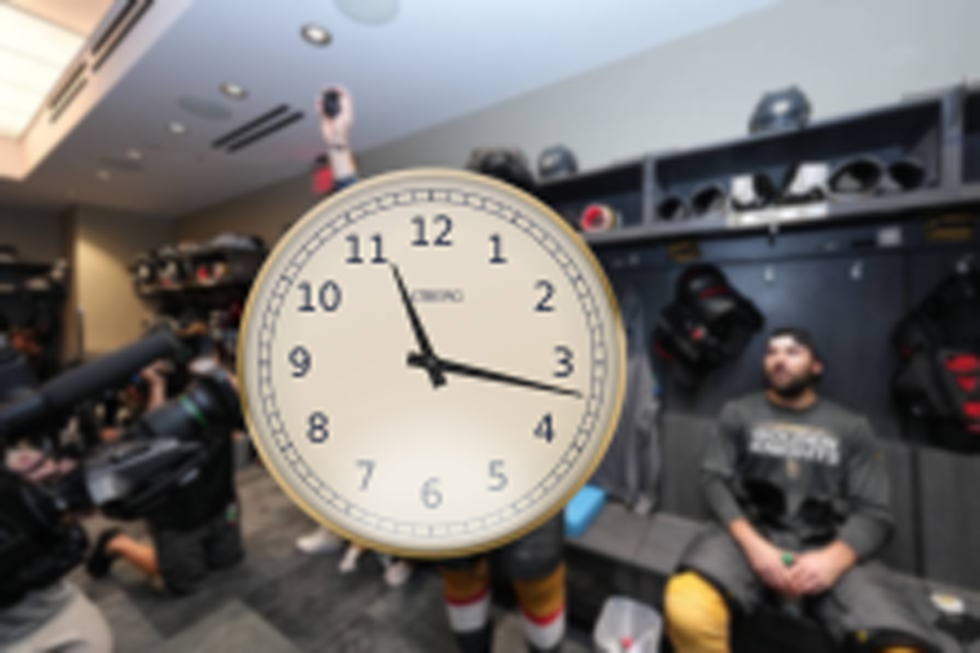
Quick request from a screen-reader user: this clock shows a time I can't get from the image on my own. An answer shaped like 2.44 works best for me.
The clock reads 11.17
